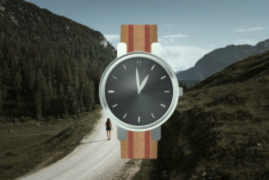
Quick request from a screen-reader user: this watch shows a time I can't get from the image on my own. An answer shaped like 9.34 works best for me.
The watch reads 12.59
